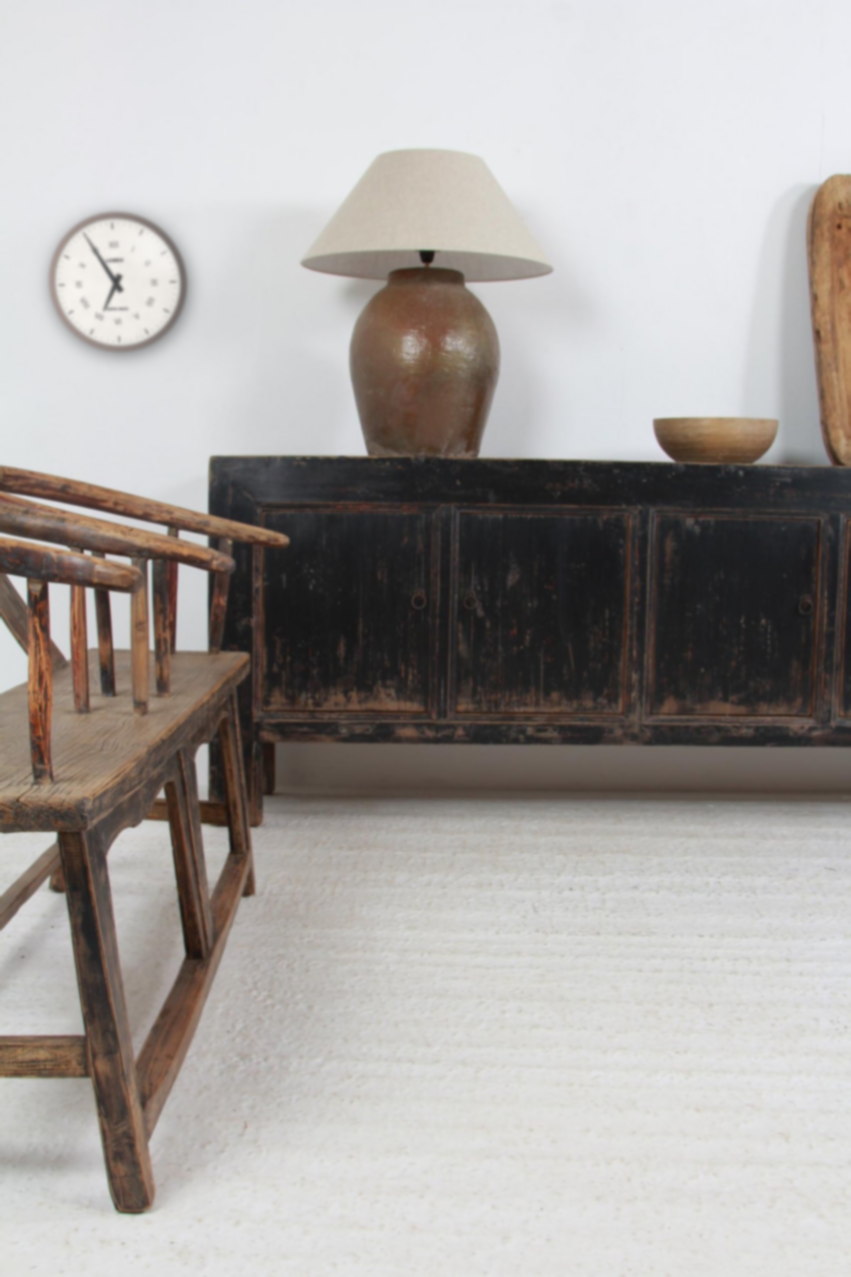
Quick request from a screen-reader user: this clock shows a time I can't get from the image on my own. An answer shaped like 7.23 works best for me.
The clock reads 6.55
